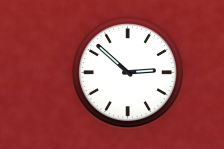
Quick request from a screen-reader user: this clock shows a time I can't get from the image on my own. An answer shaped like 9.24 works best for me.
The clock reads 2.52
